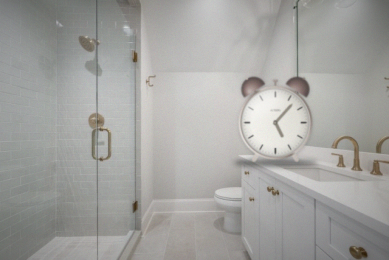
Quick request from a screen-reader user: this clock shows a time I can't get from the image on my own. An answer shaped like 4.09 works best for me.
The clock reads 5.07
